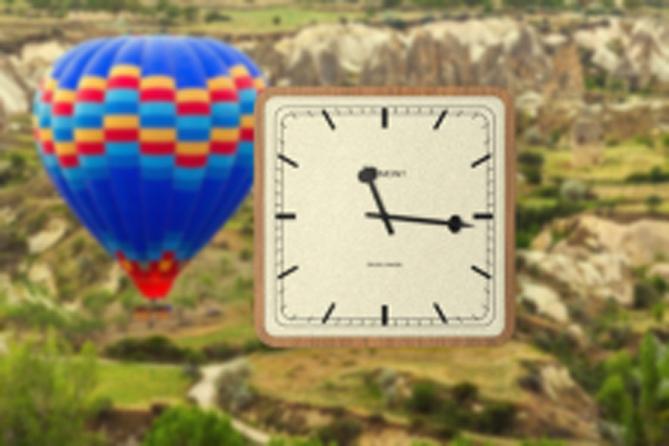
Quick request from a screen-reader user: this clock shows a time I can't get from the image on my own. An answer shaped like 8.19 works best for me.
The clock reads 11.16
